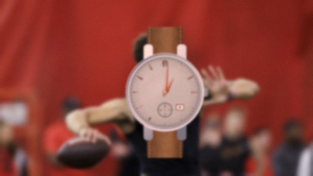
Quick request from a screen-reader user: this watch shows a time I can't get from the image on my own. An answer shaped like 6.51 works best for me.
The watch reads 1.01
